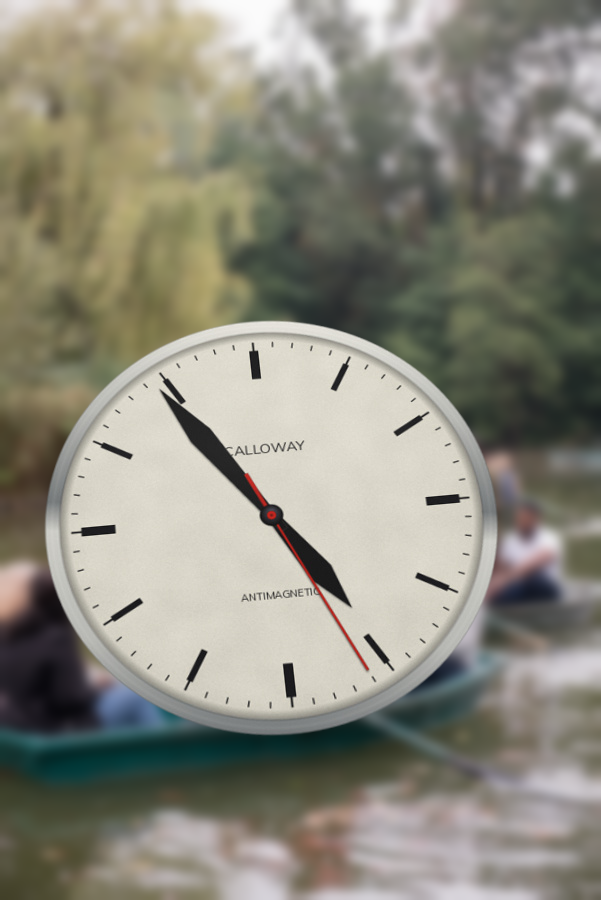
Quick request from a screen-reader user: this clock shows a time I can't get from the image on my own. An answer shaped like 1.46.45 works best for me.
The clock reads 4.54.26
